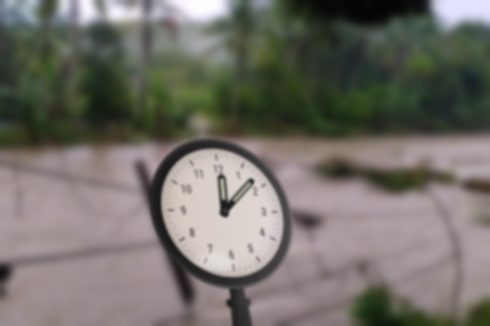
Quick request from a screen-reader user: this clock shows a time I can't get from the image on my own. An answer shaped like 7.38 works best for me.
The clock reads 12.08
